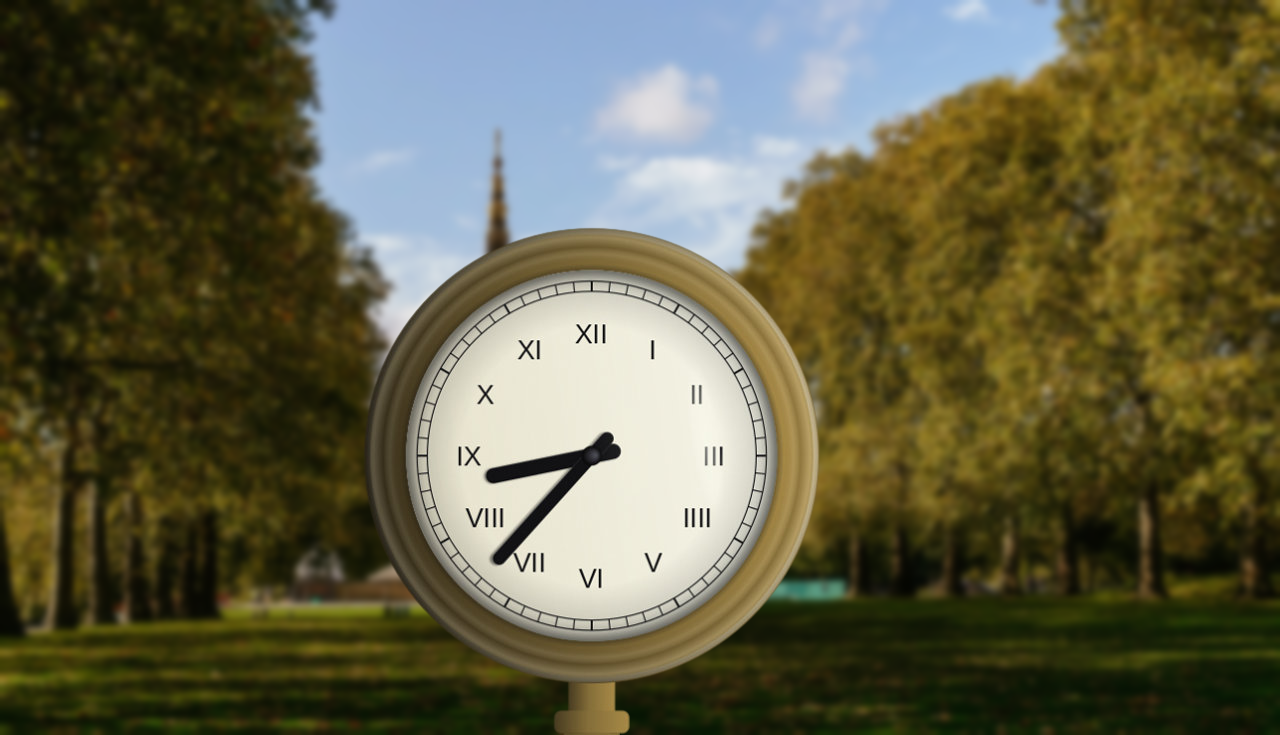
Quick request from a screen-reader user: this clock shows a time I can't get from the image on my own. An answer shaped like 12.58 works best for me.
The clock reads 8.37
